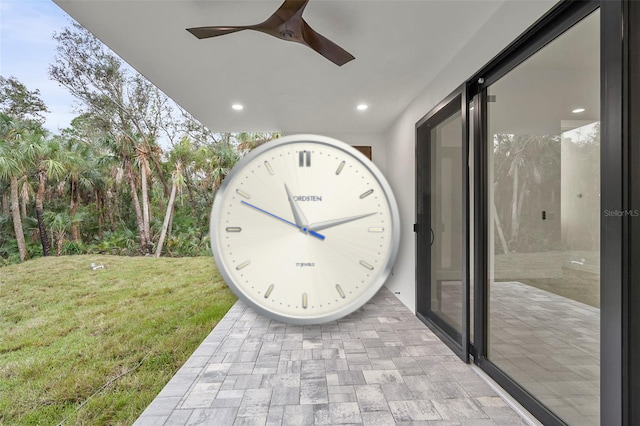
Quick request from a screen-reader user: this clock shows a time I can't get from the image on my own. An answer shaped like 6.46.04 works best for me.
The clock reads 11.12.49
